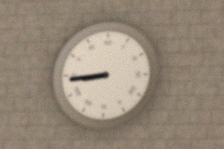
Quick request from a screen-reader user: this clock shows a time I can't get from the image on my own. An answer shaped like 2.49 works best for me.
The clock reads 8.44
